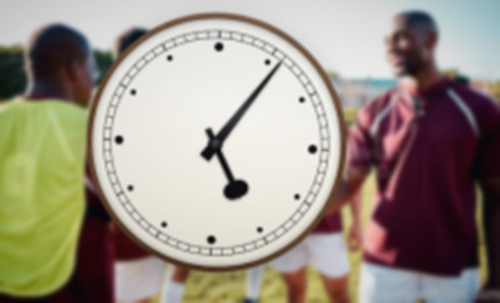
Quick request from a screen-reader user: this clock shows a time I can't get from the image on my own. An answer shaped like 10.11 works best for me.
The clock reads 5.06
